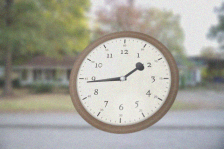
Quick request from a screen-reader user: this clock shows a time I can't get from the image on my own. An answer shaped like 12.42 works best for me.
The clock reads 1.44
